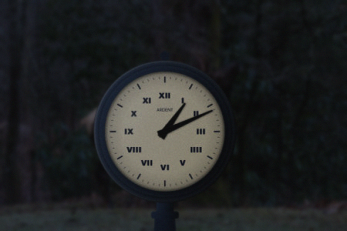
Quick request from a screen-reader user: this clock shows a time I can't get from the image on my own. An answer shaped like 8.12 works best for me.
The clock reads 1.11
